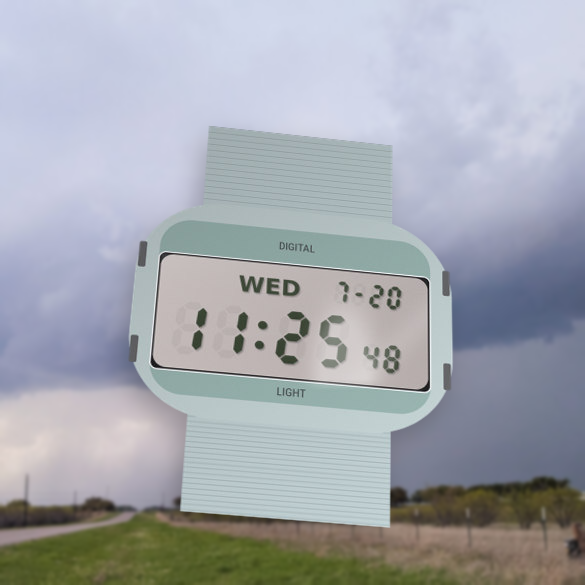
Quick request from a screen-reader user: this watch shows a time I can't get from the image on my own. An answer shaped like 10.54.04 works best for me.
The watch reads 11.25.48
